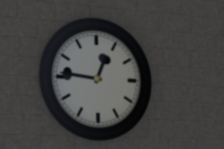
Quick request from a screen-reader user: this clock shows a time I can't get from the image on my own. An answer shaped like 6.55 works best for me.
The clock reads 12.46
